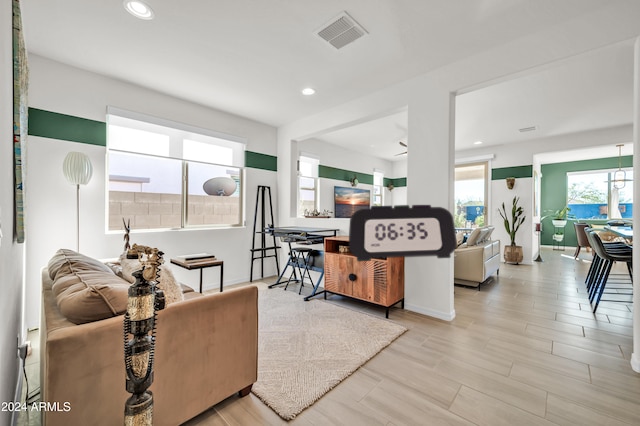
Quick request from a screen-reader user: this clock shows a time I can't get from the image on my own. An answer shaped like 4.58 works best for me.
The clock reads 6.35
